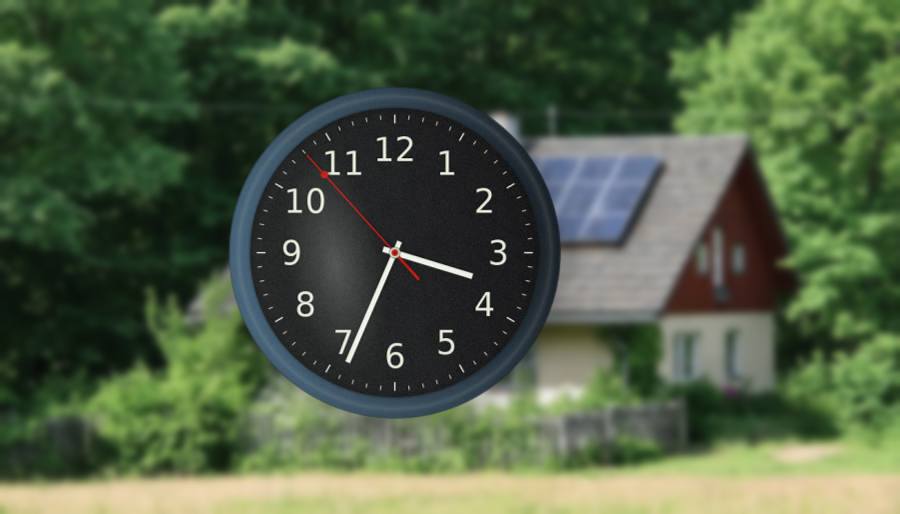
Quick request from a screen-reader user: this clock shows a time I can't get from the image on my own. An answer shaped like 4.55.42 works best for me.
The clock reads 3.33.53
